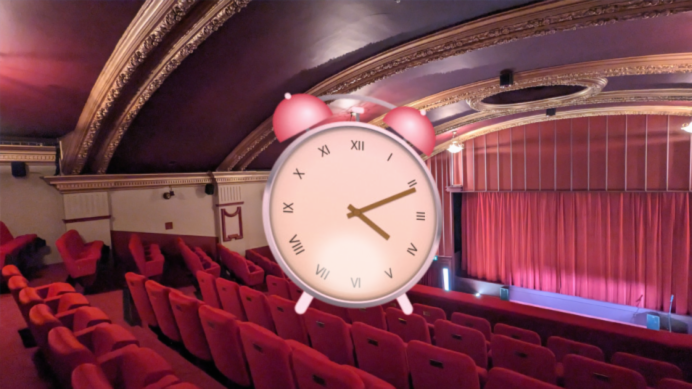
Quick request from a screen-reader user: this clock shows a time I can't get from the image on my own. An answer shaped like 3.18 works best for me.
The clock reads 4.11
